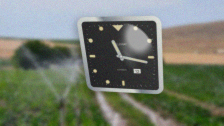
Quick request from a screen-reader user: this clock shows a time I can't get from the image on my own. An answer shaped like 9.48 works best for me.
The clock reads 11.17
